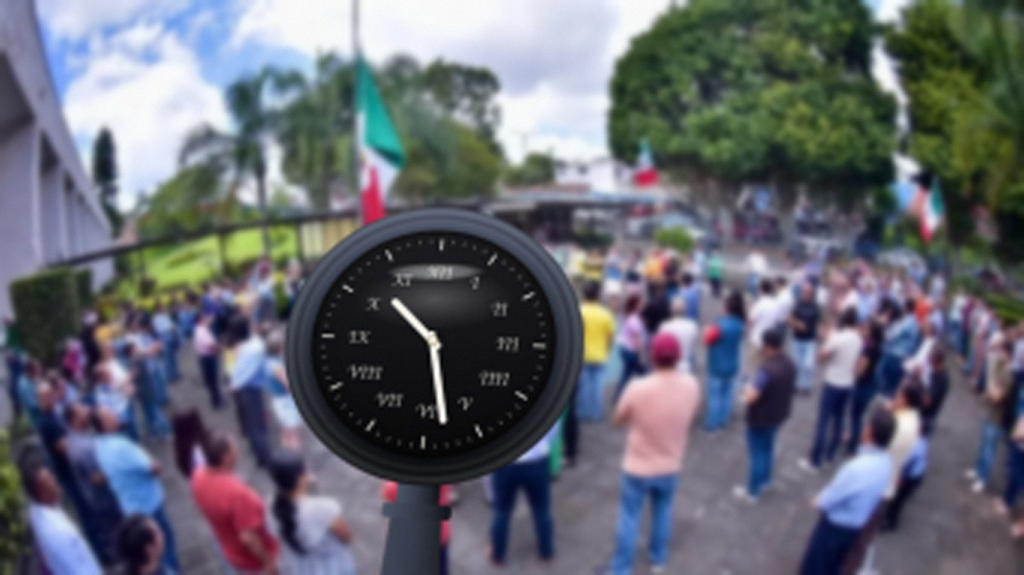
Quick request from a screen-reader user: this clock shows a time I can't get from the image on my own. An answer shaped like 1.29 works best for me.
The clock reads 10.28
